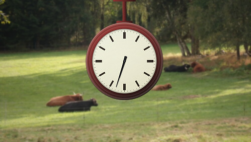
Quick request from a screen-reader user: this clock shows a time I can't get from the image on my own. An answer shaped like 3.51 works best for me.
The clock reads 6.33
